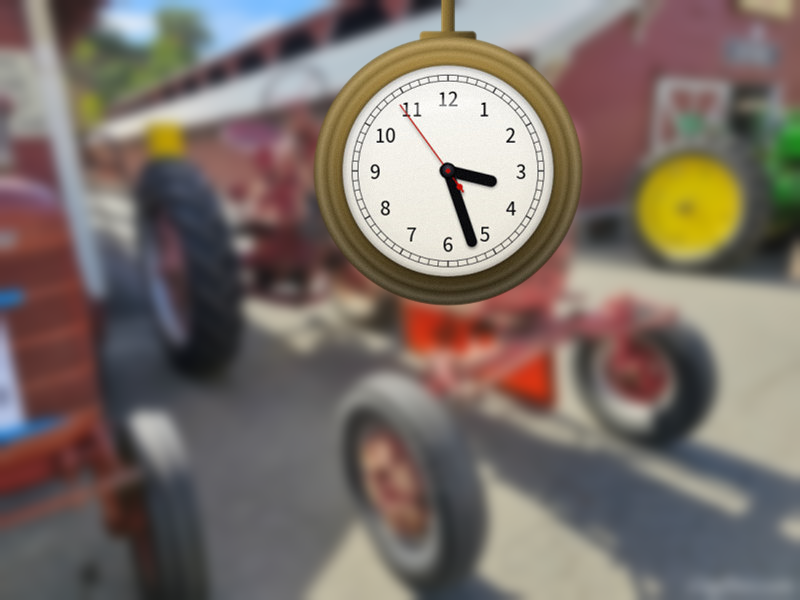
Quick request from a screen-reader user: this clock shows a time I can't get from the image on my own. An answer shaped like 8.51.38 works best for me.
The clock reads 3.26.54
